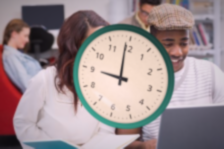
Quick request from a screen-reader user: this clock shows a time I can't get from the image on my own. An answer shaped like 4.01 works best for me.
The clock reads 8.59
